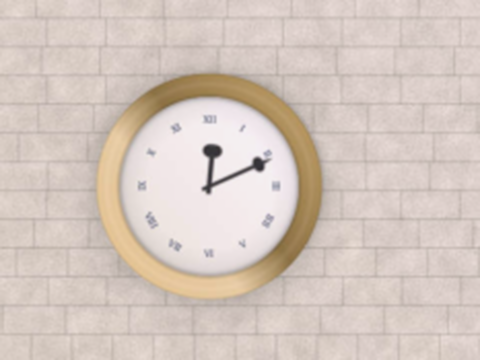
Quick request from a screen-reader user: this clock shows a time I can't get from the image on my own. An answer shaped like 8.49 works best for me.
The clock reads 12.11
